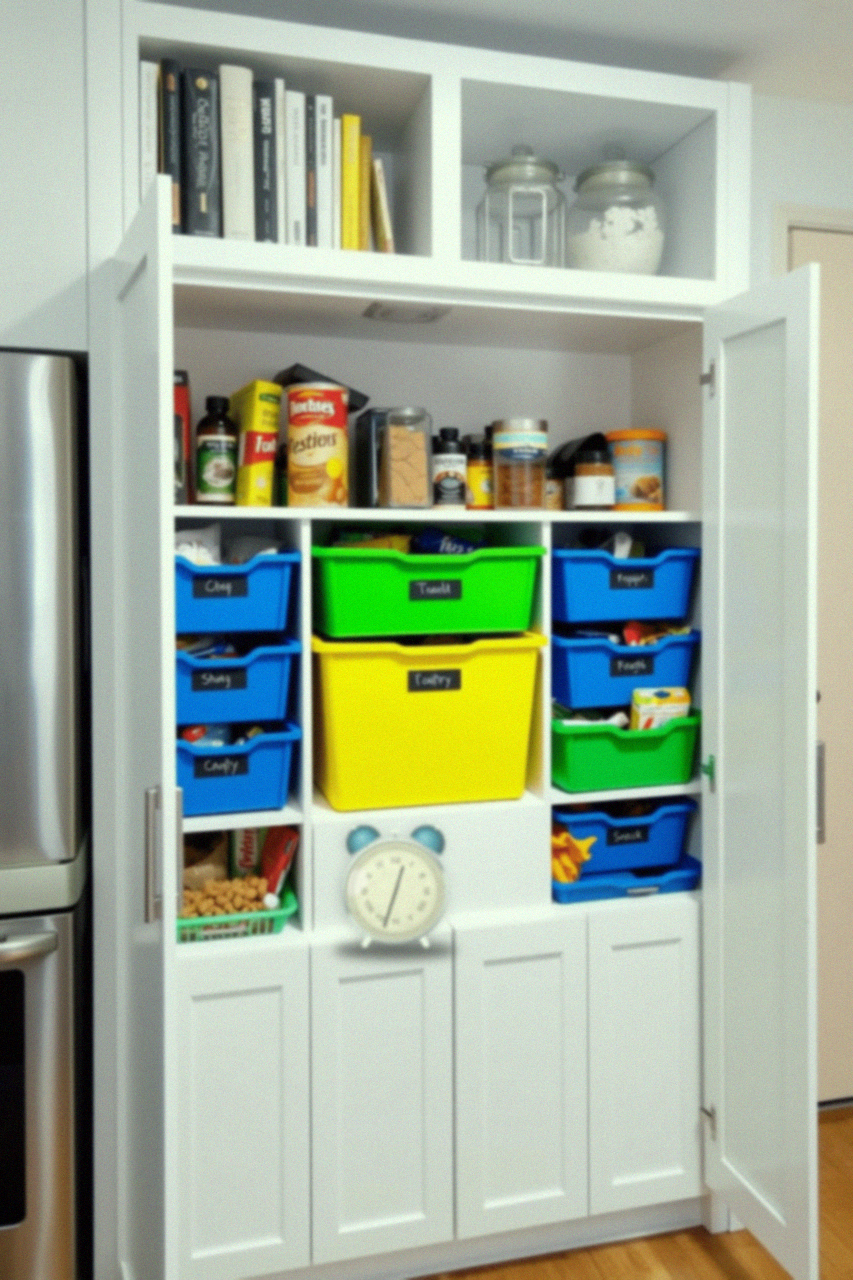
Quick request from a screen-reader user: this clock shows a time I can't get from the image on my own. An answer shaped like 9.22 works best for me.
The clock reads 12.33
